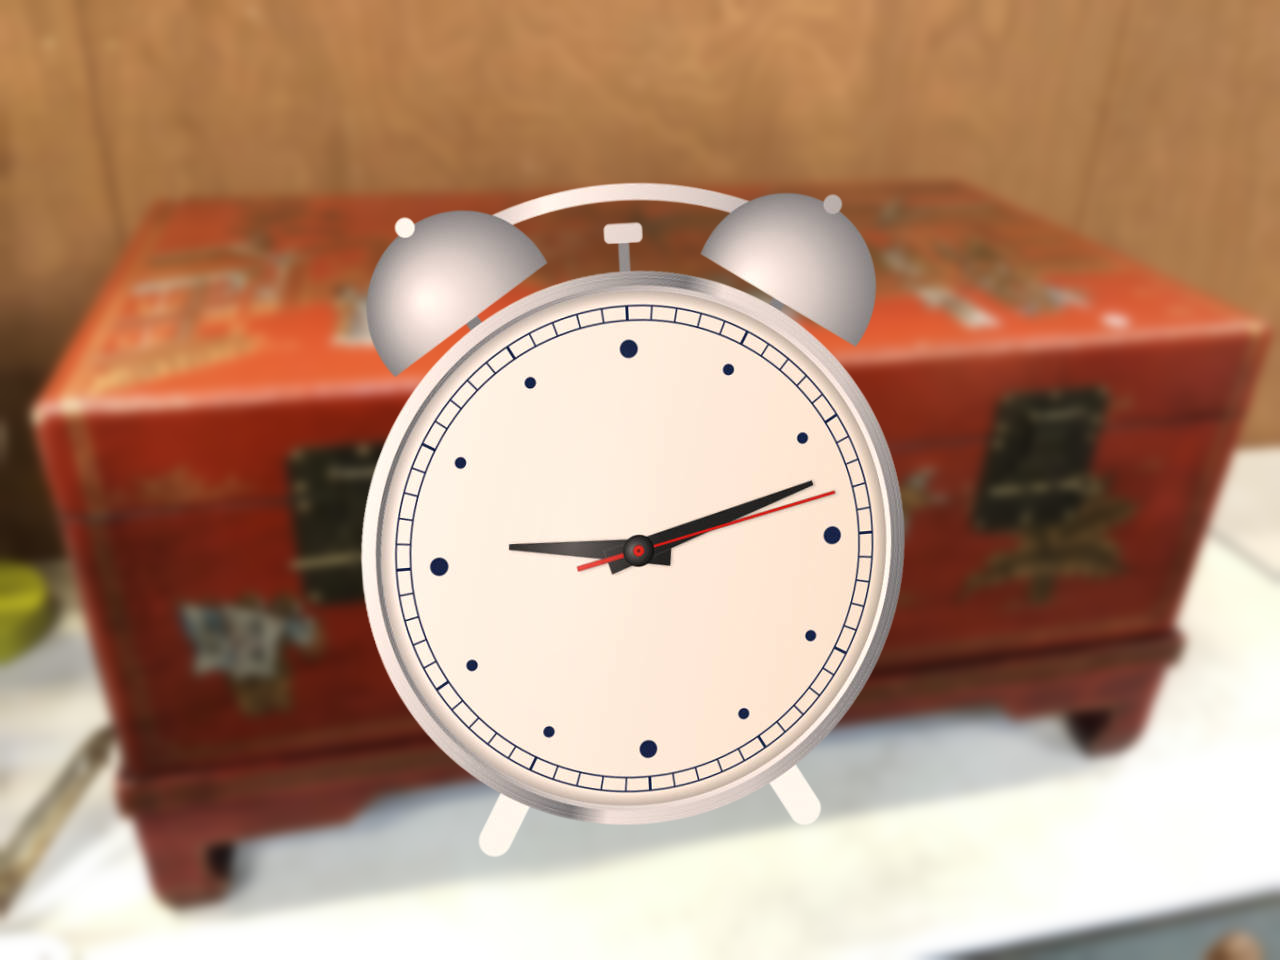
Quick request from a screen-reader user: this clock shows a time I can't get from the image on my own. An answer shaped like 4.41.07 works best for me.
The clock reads 9.12.13
